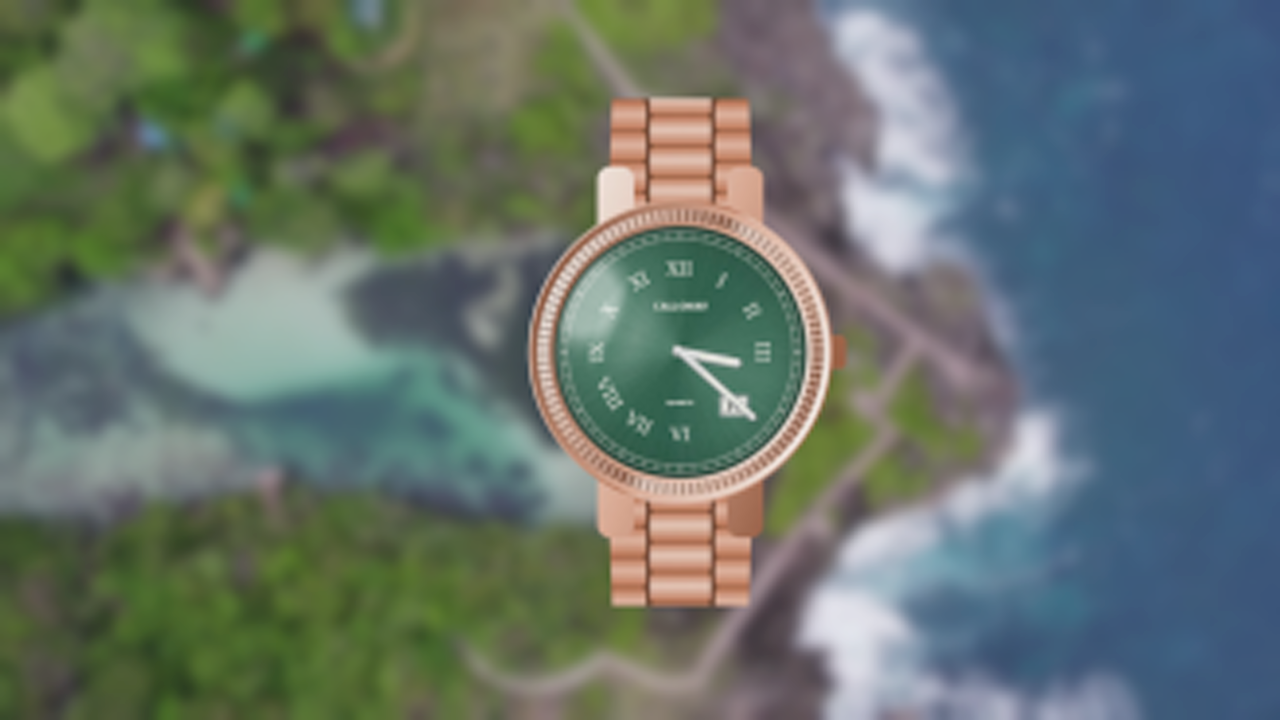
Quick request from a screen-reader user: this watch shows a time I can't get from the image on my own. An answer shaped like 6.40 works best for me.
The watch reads 3.22
